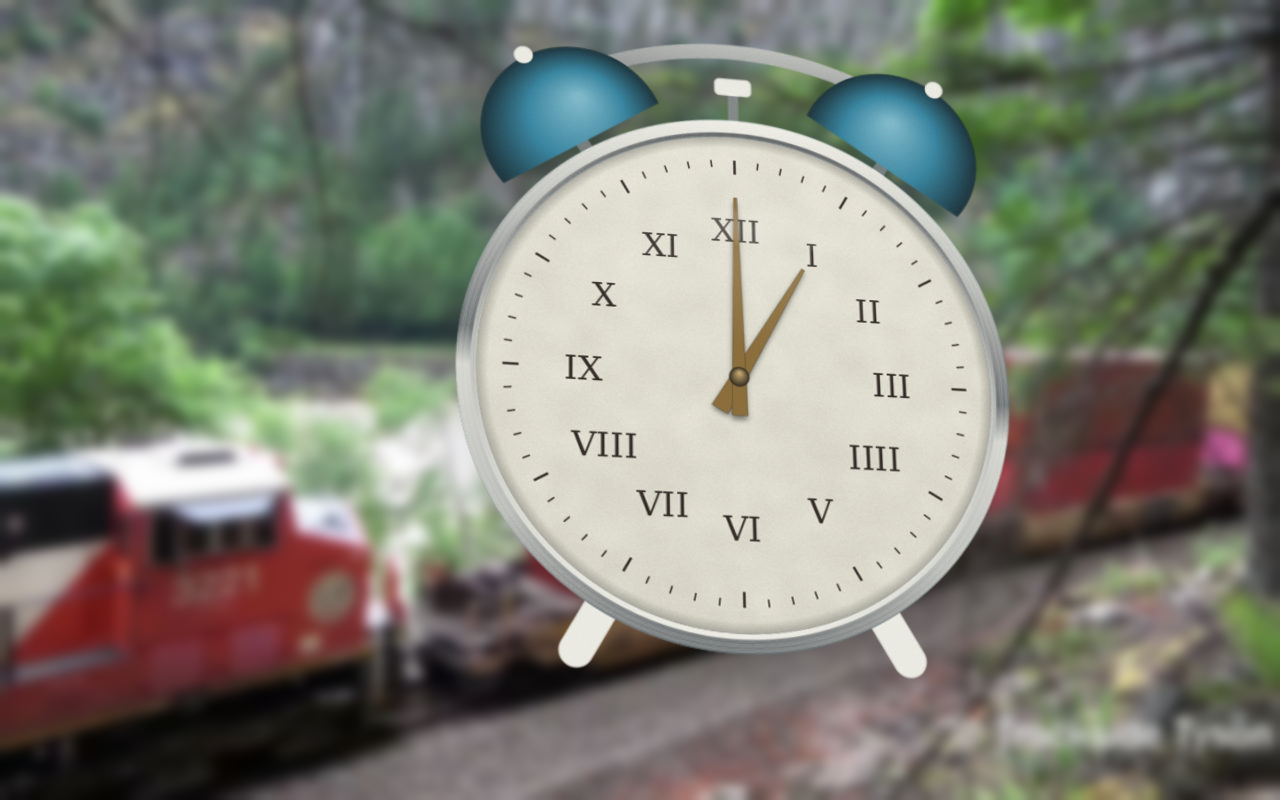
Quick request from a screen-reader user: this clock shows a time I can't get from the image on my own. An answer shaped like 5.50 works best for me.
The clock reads 1.00
